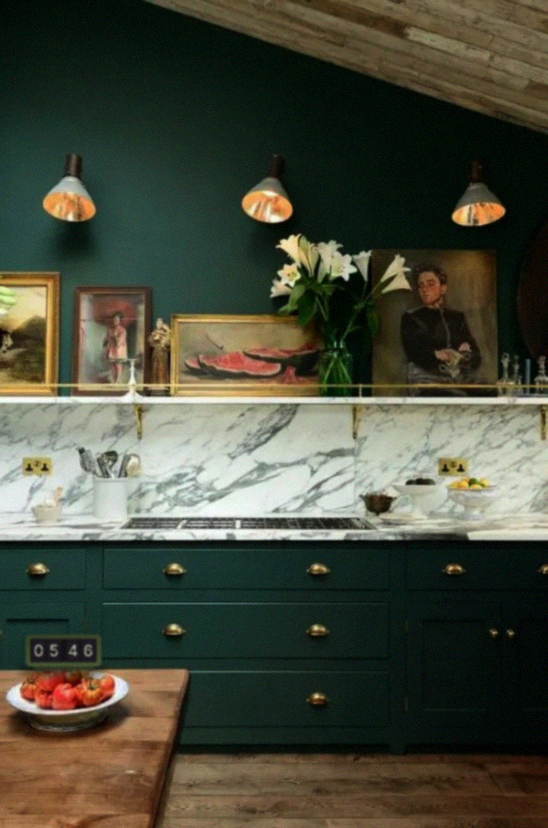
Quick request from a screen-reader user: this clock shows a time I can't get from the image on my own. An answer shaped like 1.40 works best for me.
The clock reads 5.46
